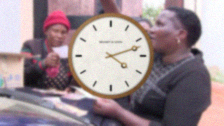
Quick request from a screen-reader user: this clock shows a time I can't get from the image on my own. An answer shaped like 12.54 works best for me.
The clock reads 4.12
